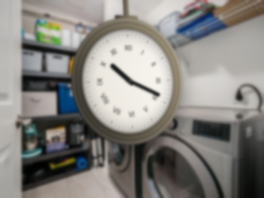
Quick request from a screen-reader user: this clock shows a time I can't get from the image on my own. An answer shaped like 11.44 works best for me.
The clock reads 10.19
